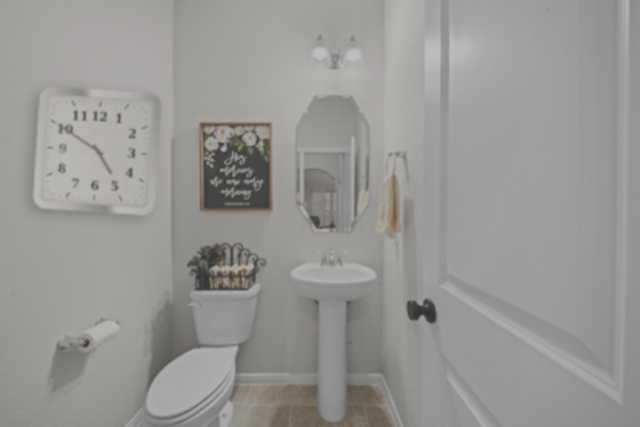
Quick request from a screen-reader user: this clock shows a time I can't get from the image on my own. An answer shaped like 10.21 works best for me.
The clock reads 4.50
